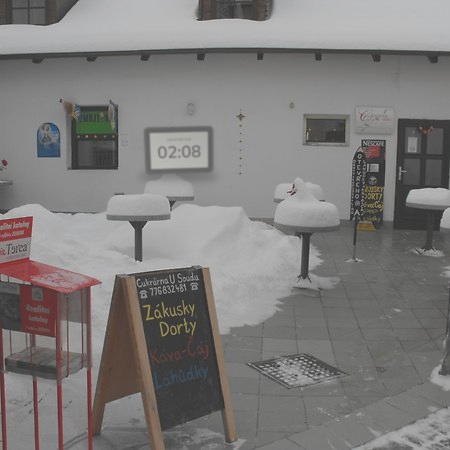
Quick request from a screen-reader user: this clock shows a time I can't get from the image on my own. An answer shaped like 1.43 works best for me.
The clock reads 2.08
